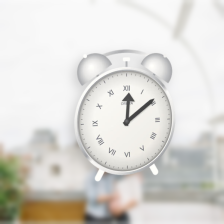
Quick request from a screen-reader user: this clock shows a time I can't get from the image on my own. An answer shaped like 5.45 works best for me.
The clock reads 12.09
